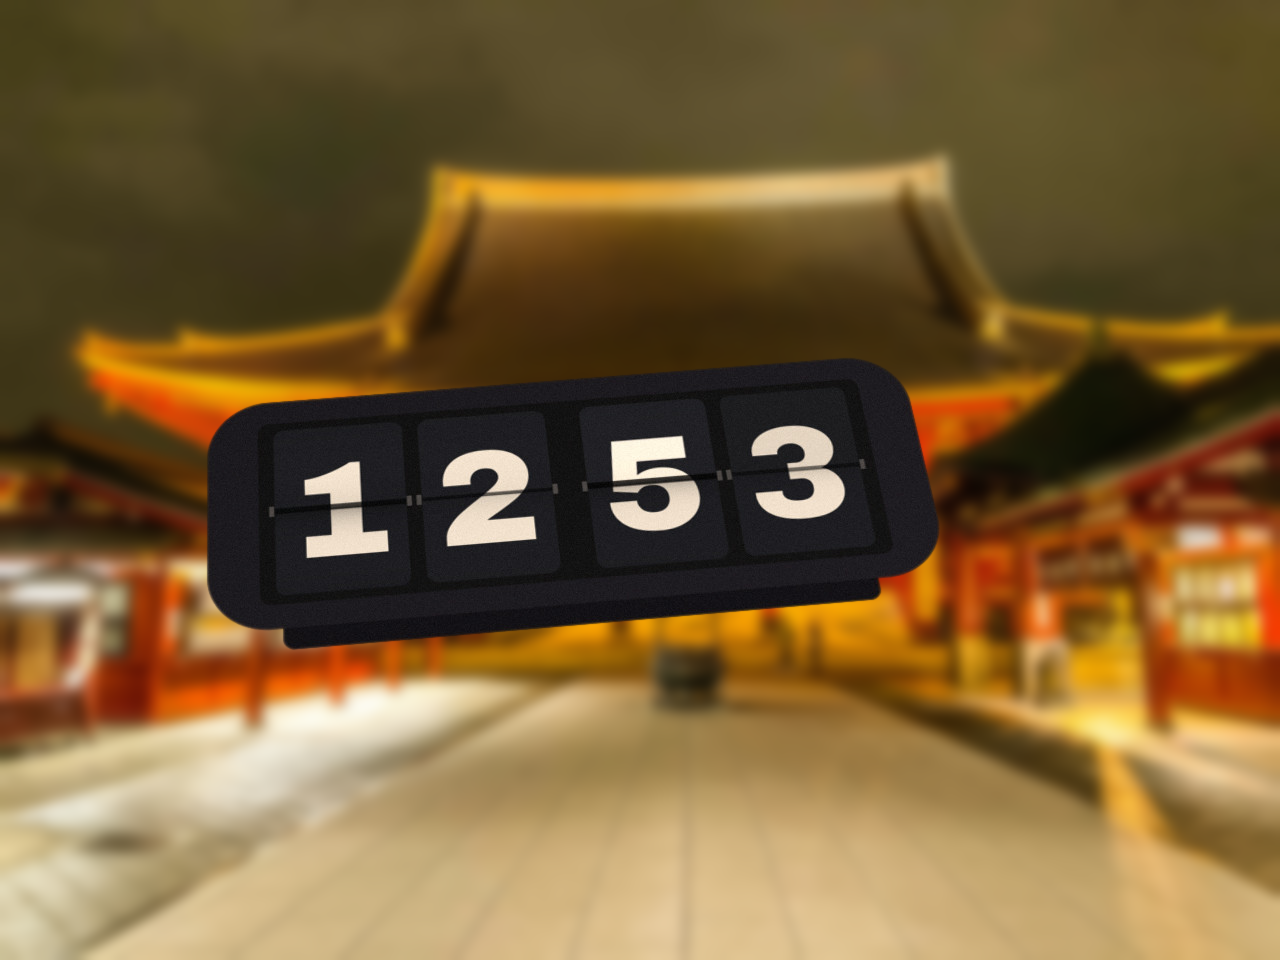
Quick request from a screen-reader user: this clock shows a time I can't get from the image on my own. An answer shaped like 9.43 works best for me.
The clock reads 12.53
